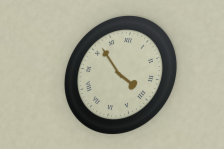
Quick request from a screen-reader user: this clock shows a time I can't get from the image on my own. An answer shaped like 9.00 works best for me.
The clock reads 3.52
